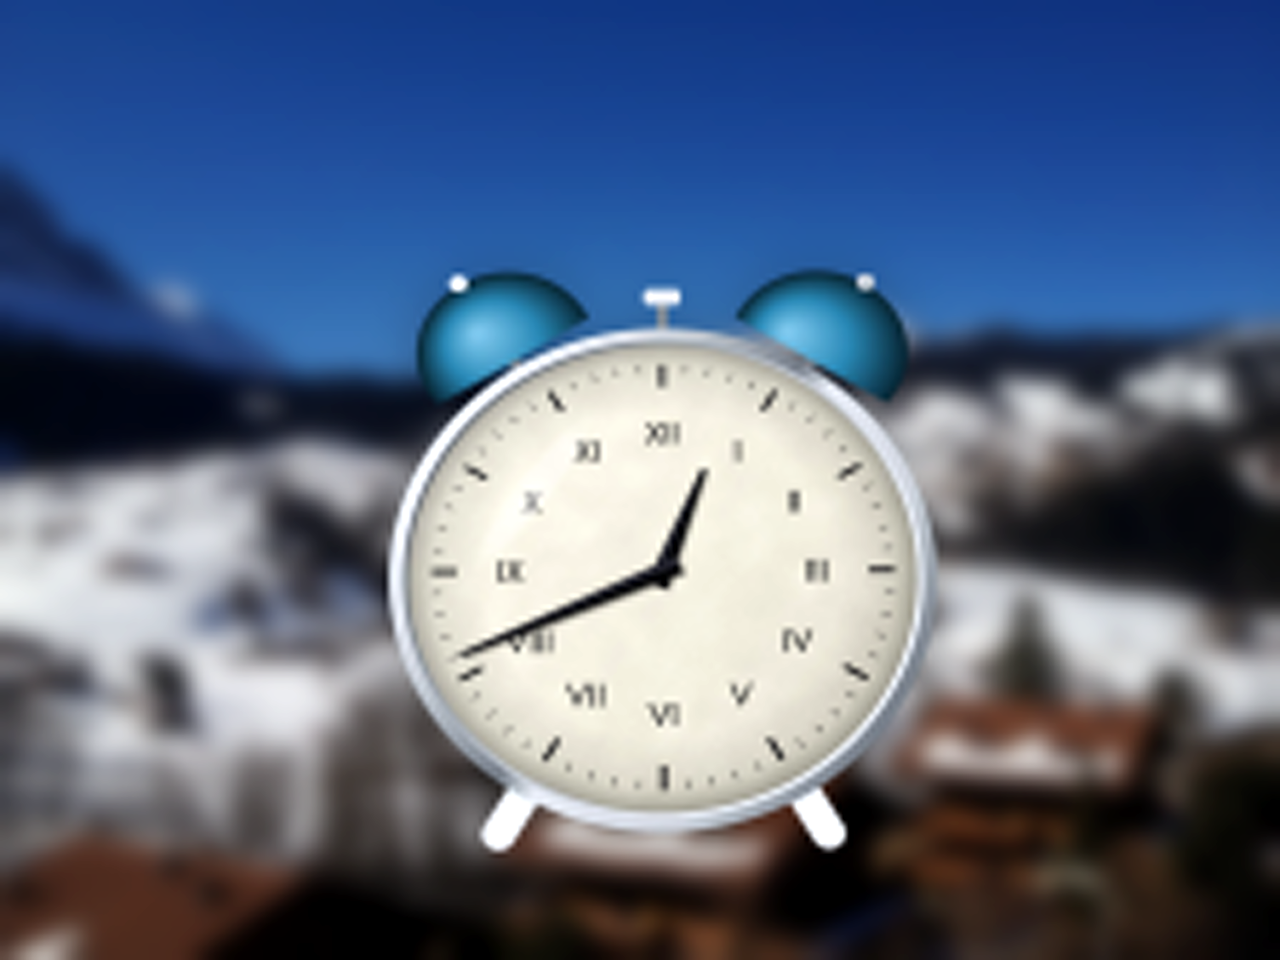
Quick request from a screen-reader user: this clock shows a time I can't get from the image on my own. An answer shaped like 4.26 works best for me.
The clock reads 12.41
